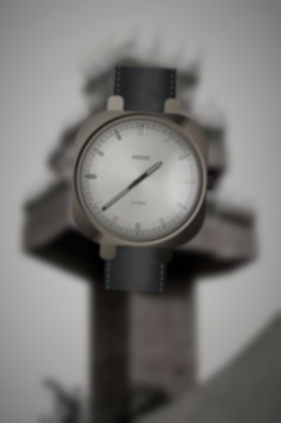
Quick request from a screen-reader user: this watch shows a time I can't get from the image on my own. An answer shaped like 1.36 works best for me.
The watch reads 1.38
